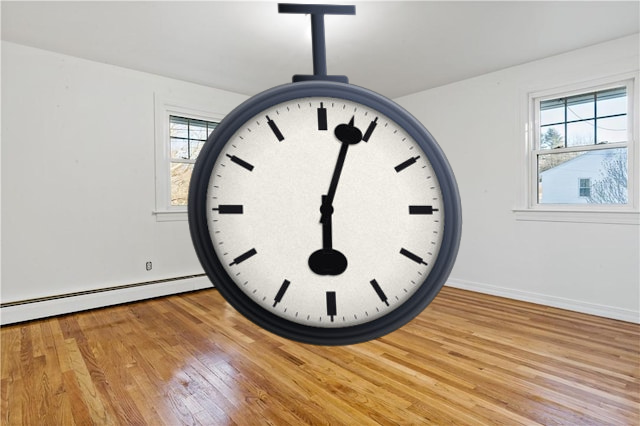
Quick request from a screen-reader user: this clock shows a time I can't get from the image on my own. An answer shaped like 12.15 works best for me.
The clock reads 6.03
